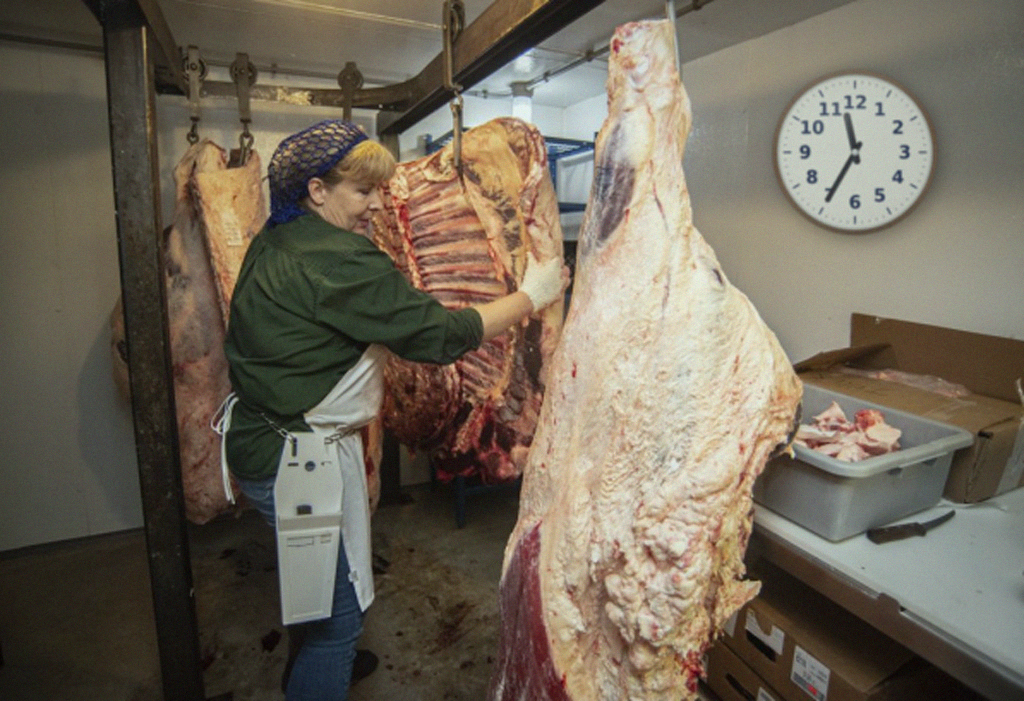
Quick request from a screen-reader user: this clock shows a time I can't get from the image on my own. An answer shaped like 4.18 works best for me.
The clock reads 11.35
